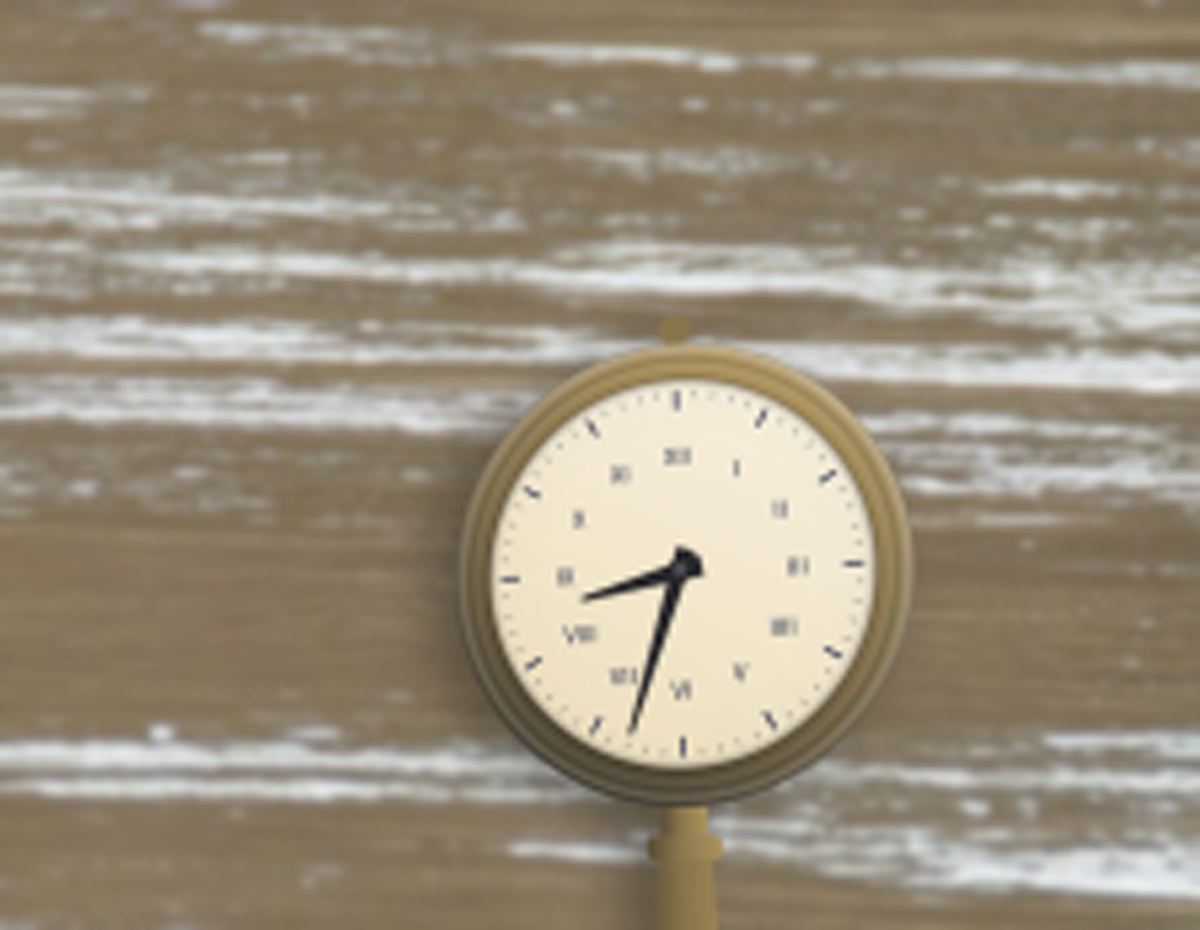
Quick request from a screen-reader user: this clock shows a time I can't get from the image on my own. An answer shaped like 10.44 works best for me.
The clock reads 8.33
